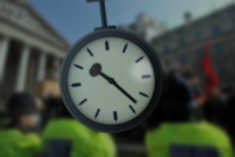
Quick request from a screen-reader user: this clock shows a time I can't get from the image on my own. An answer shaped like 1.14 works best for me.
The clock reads 10.23
